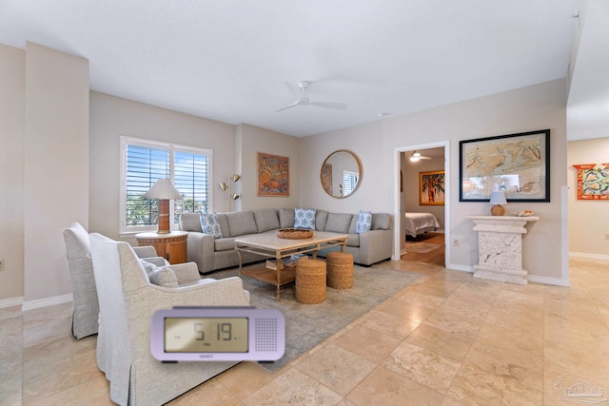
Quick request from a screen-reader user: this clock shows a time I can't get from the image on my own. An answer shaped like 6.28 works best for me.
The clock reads 5.19
